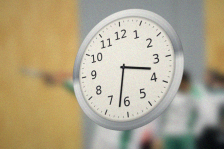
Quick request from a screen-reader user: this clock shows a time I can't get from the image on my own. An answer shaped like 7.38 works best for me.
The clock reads 3.32
